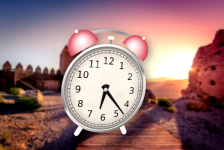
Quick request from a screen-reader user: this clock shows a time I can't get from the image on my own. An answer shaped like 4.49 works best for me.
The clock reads 6.23
